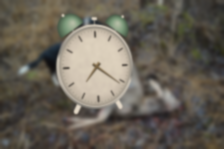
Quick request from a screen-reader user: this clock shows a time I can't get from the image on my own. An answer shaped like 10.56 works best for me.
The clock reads 7.21
